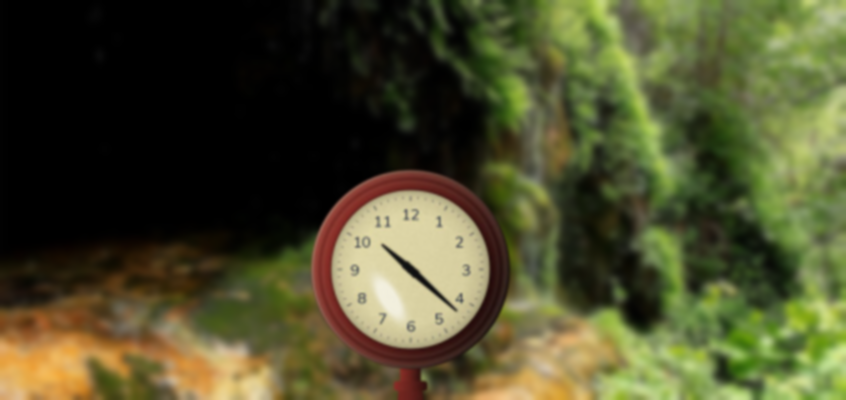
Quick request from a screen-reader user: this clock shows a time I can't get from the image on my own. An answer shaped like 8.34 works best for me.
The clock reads 10.22
